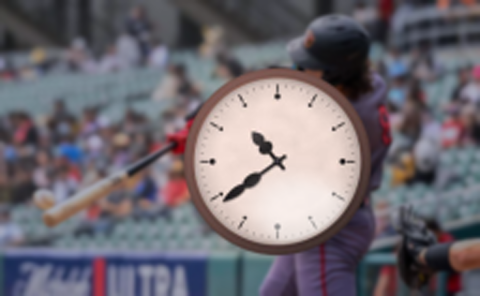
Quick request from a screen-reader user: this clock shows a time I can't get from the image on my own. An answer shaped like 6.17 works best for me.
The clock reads 10.39
